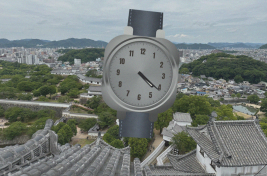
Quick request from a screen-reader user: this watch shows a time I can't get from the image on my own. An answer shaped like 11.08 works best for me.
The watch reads 4.21
